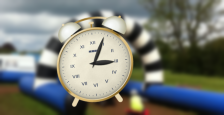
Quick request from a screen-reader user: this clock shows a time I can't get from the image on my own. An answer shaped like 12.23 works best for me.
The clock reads 3.04
